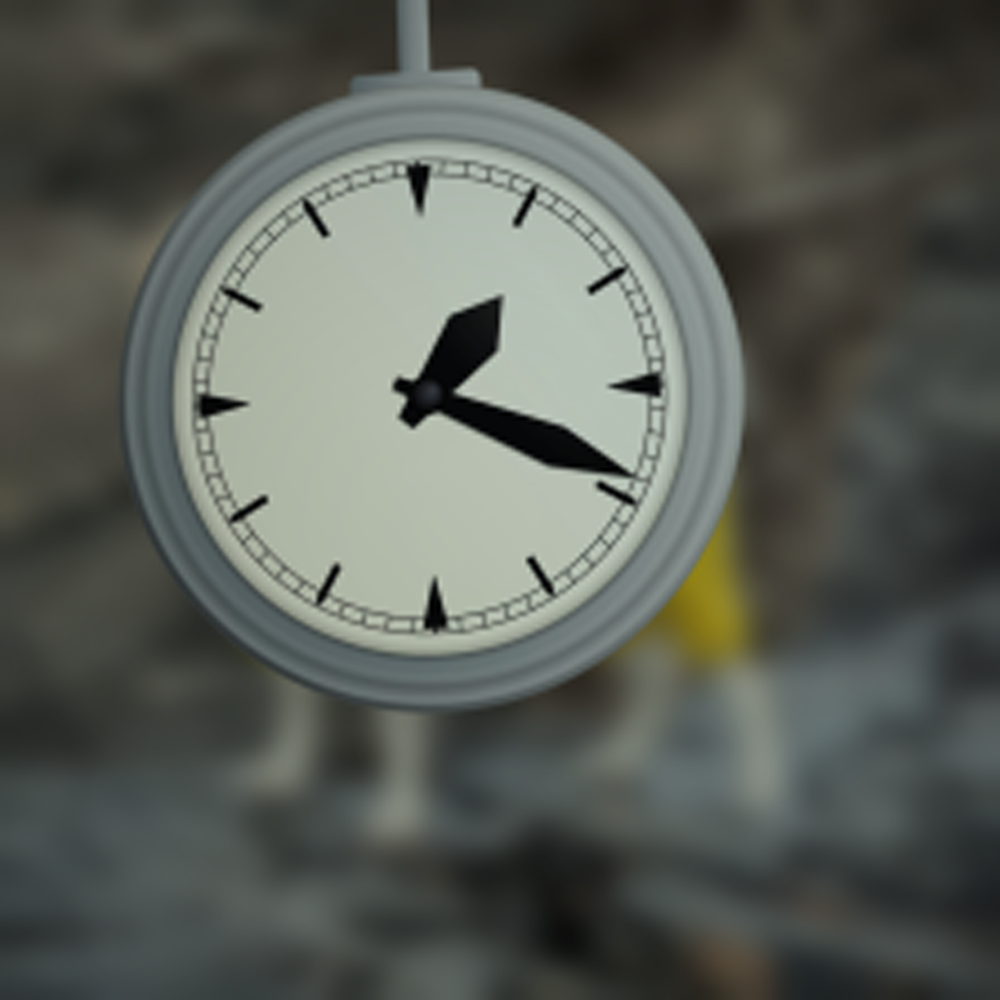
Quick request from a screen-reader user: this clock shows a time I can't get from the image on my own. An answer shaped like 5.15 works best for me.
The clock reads 1.19
